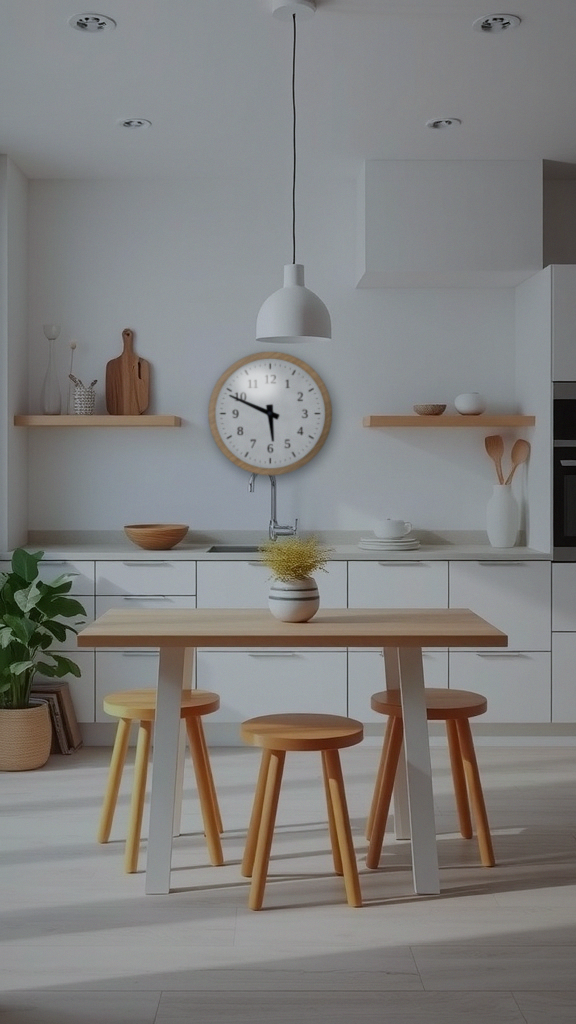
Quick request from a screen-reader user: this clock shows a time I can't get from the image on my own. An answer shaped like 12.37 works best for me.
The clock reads 5.49
